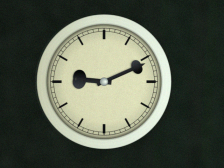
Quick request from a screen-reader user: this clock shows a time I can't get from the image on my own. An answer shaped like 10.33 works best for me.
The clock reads 9.11
